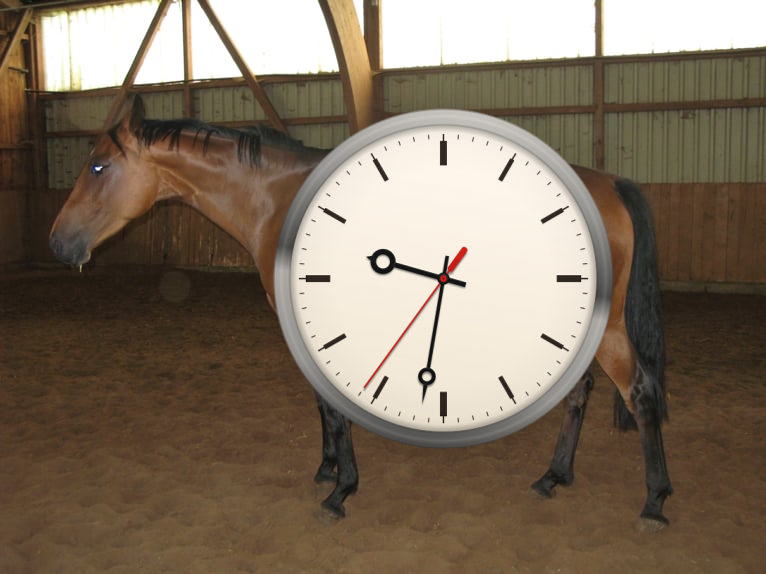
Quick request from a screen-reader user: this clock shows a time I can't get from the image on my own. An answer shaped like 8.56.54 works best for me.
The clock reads 9.31.36
